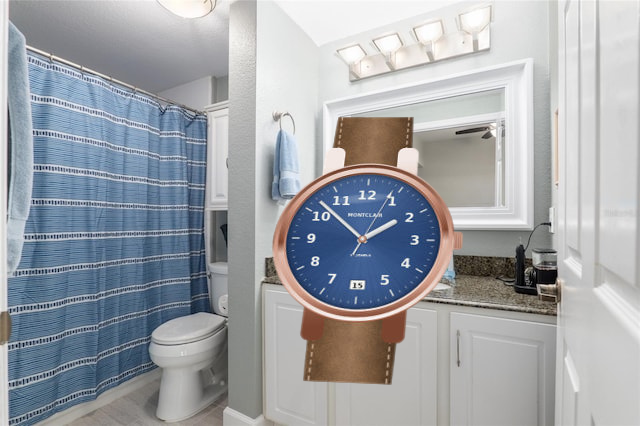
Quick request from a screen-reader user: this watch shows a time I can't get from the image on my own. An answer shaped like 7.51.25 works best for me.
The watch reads 1.52.04
